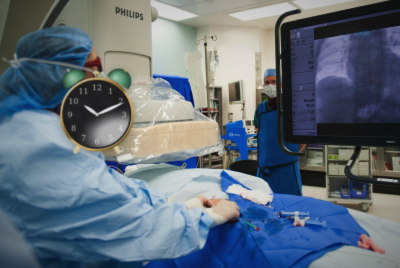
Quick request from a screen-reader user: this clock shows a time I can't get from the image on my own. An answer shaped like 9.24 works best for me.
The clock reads 10.11
